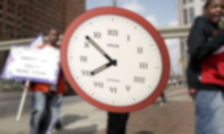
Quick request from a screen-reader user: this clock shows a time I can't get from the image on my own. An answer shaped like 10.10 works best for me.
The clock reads 7.52
